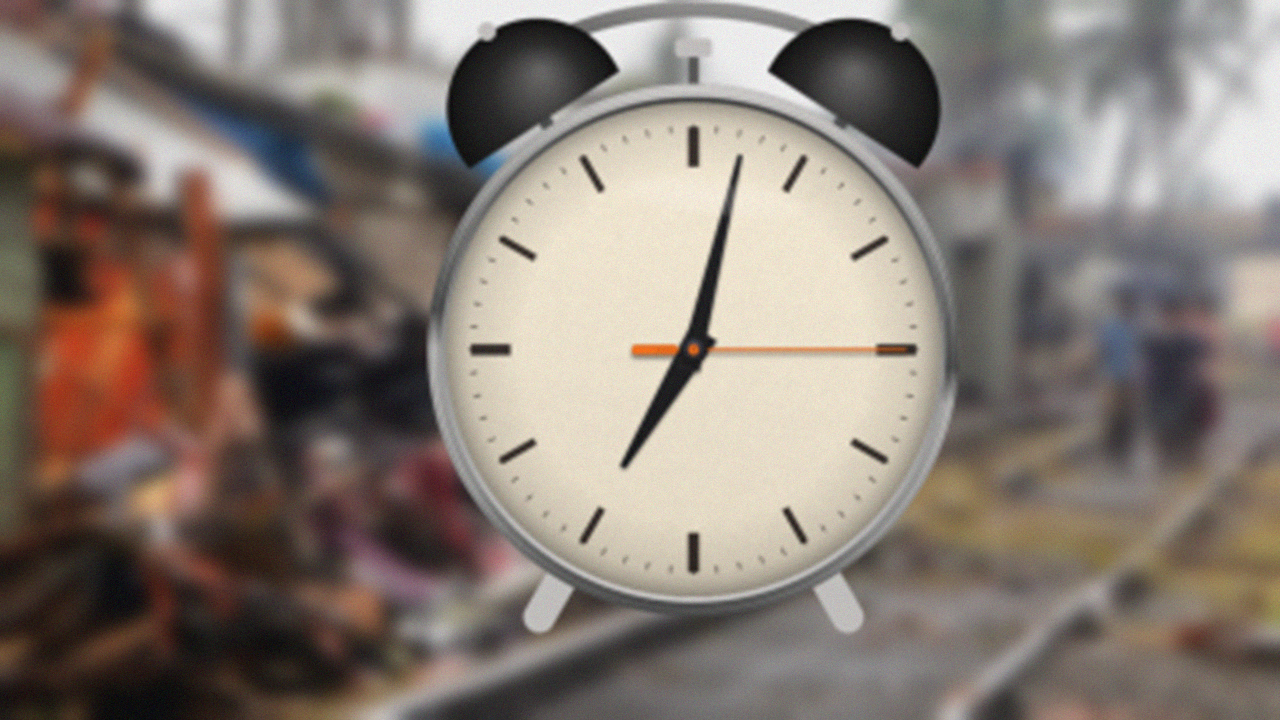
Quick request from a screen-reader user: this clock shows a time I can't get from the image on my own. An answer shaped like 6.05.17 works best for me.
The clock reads 7.02.15
